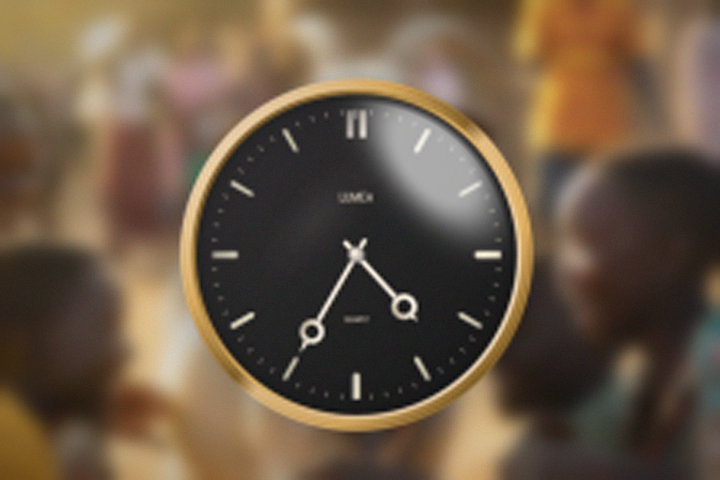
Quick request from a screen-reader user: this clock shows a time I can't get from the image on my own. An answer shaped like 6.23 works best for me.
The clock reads 4.35
